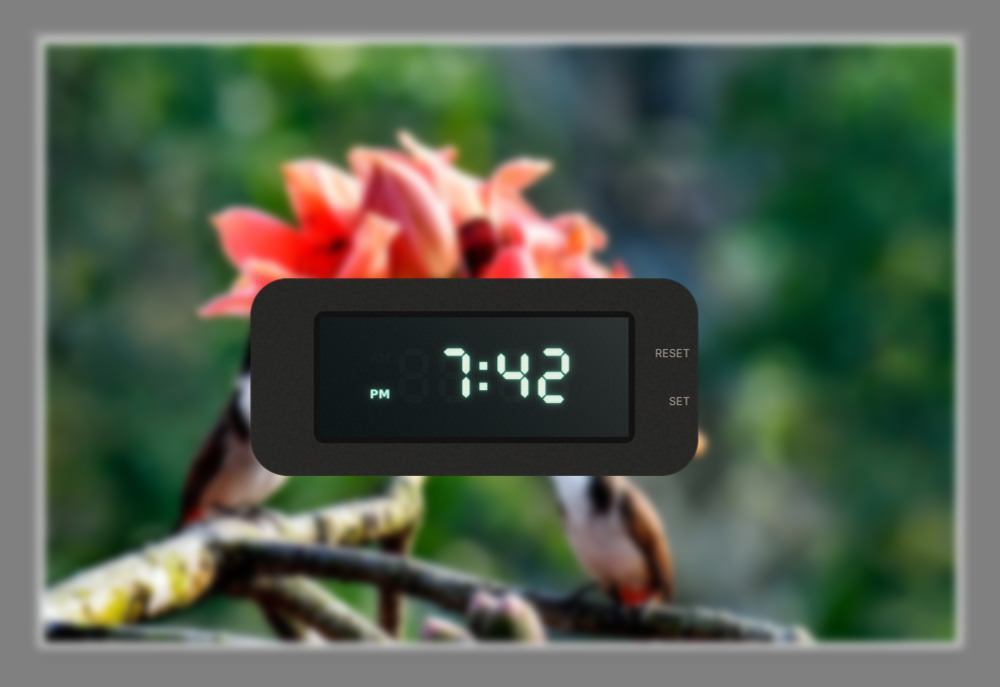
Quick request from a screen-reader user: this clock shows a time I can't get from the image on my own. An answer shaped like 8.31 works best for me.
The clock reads 7.42
